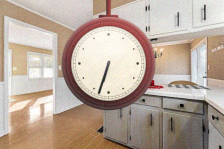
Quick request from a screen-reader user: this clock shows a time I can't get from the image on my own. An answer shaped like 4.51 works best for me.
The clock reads 6.33
